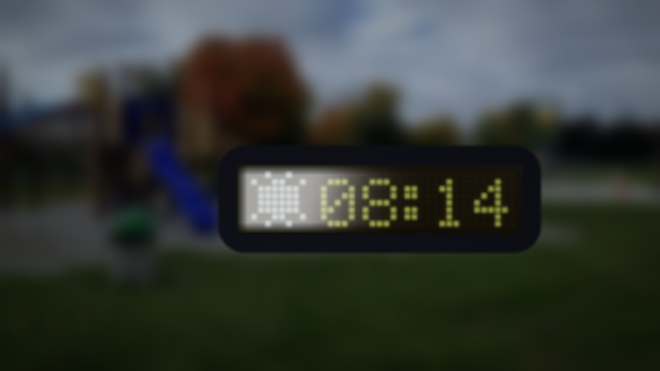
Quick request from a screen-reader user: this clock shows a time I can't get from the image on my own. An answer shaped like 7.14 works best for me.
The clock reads 8.14
